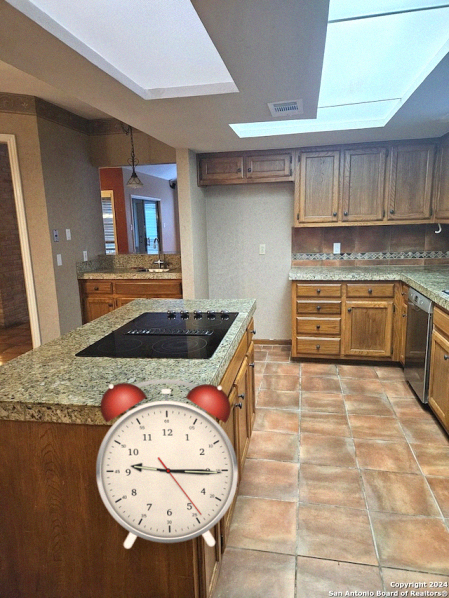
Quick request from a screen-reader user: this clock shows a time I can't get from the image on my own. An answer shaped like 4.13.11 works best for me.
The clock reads 9.15.24
